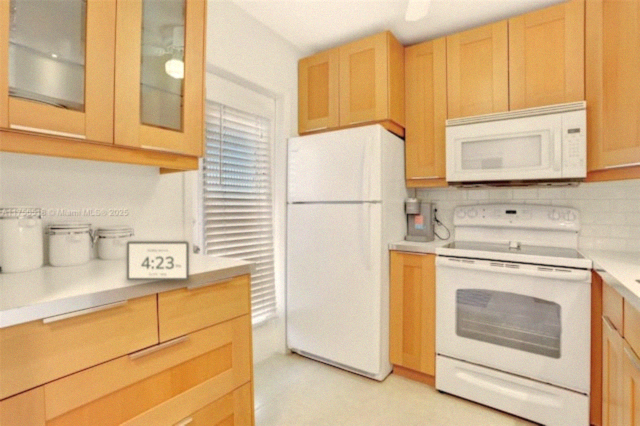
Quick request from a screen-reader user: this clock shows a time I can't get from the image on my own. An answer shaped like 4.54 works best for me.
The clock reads 4.23
